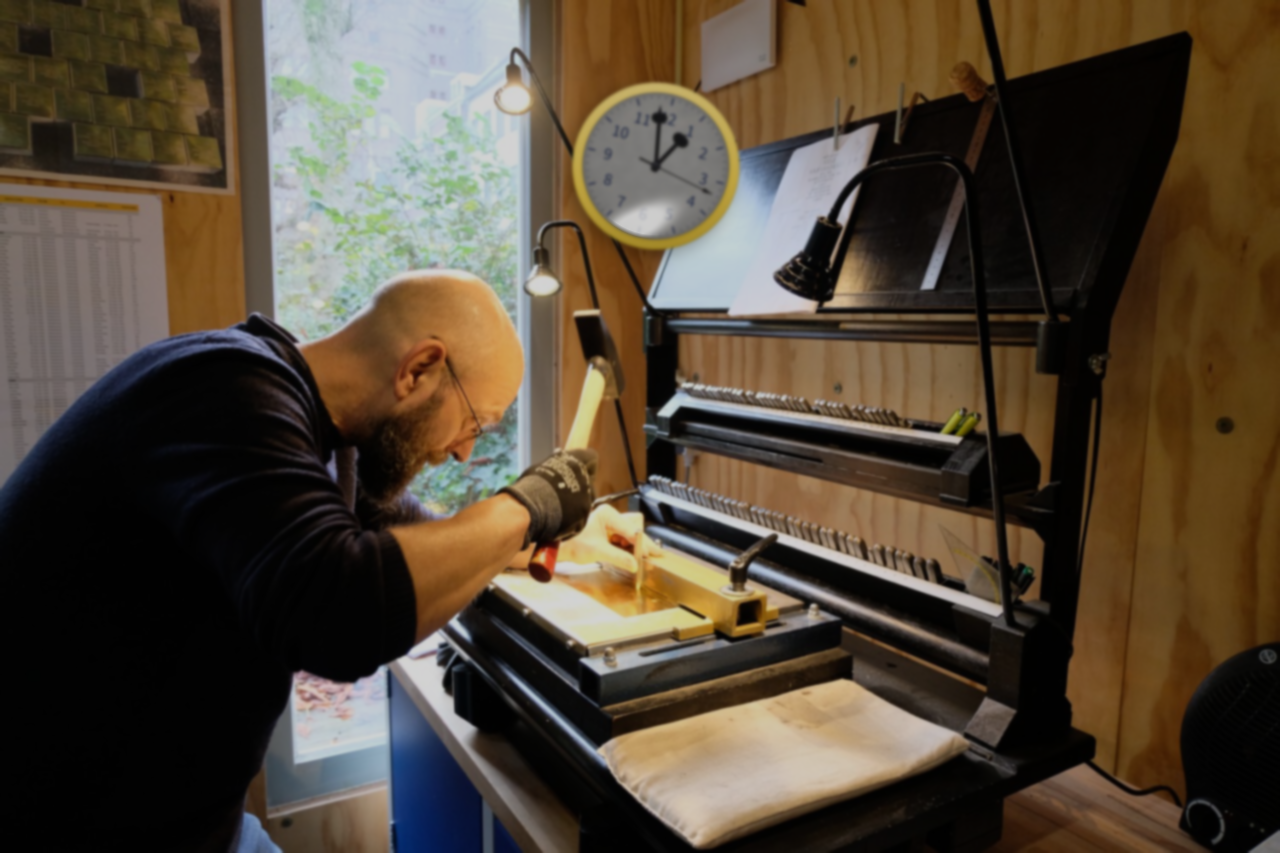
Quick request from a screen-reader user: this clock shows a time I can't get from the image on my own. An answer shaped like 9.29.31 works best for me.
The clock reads 12.58.17
